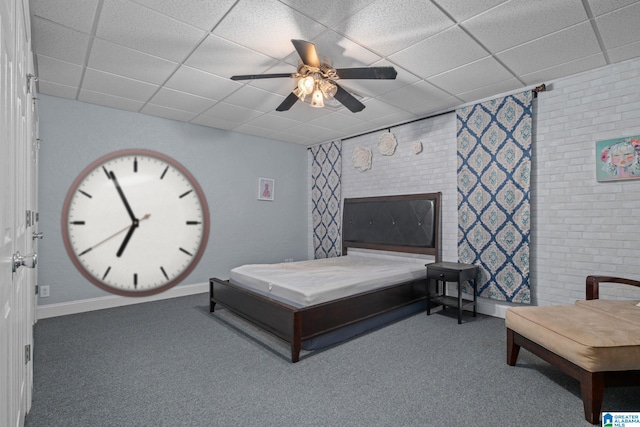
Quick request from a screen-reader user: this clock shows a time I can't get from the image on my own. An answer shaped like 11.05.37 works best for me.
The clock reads 6.55.40
